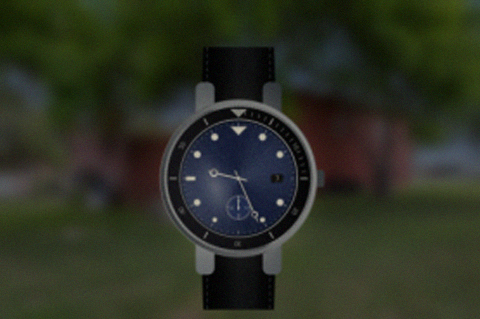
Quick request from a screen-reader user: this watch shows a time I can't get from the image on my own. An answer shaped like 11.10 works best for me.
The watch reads 9.26
